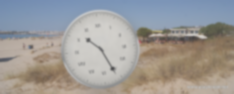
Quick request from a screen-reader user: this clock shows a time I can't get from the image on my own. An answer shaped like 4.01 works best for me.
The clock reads 10.26
